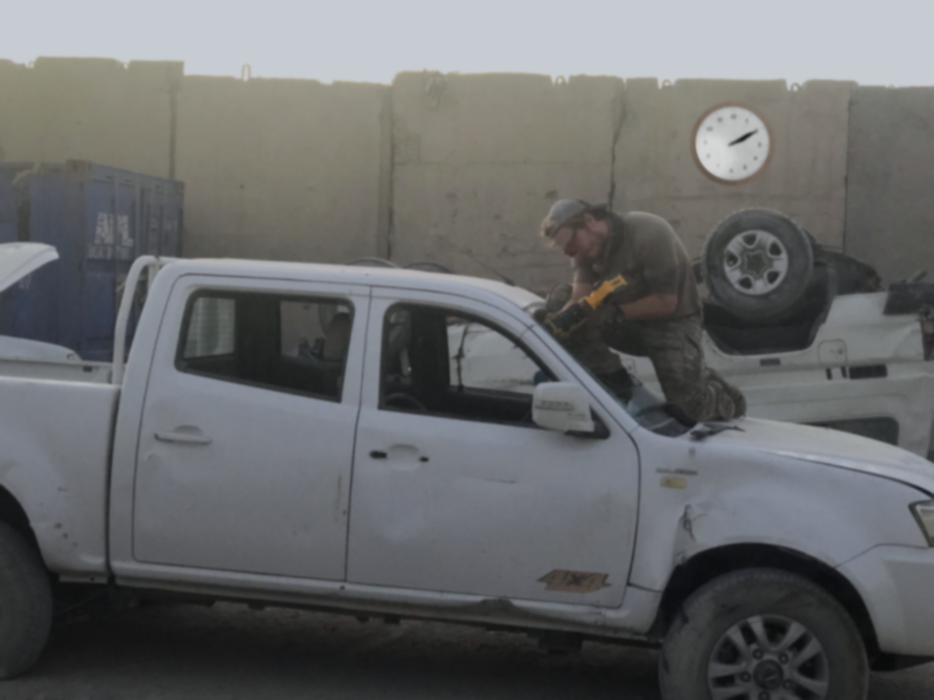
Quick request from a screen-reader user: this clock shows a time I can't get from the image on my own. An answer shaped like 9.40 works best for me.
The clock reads 2.10
